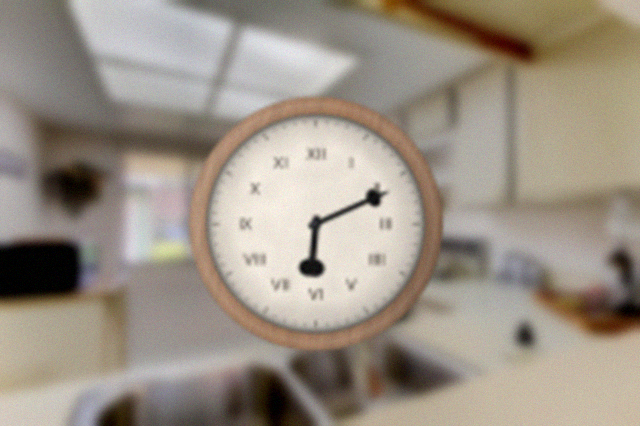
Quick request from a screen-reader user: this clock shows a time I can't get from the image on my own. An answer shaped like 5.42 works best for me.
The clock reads 6.11
